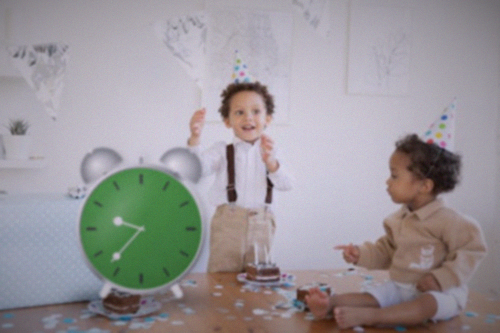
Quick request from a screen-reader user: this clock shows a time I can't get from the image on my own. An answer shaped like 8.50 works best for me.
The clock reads 9.37
